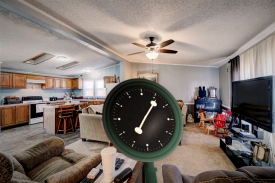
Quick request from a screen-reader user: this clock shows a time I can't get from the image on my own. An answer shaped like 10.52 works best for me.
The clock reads 7.06
